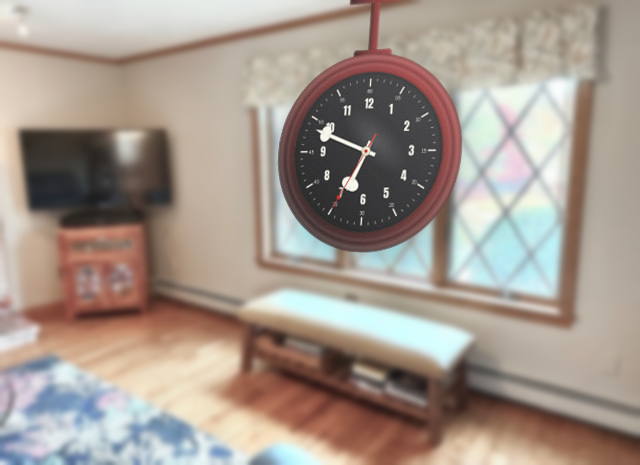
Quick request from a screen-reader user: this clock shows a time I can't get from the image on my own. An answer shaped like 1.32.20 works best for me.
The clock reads 6.48.35
